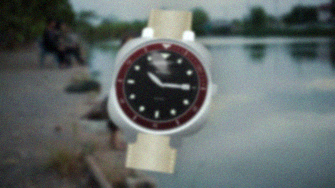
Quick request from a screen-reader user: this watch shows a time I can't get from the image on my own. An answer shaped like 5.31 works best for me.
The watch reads 10.15
